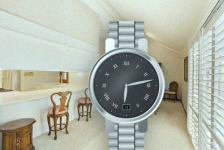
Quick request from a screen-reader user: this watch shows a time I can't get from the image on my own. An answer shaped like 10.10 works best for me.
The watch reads 6.13
